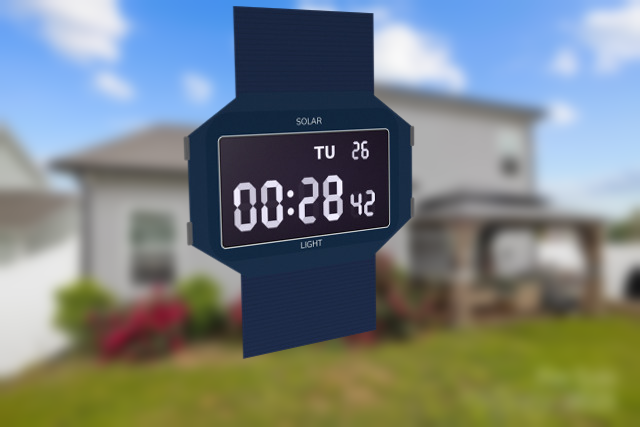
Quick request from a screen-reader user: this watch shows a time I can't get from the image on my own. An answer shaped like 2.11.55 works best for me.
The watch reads 0.28.42
